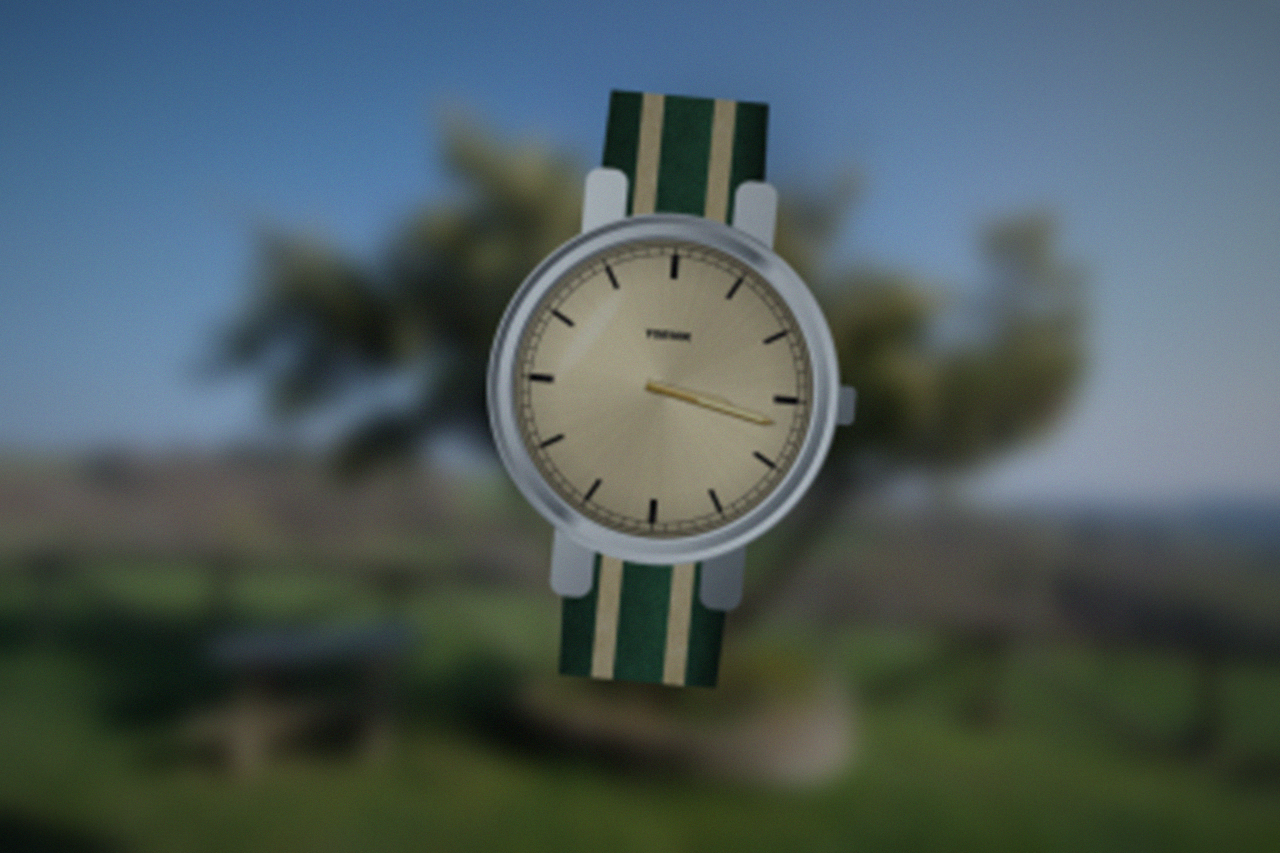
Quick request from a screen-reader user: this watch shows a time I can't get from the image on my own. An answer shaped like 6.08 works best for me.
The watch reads 3.17
